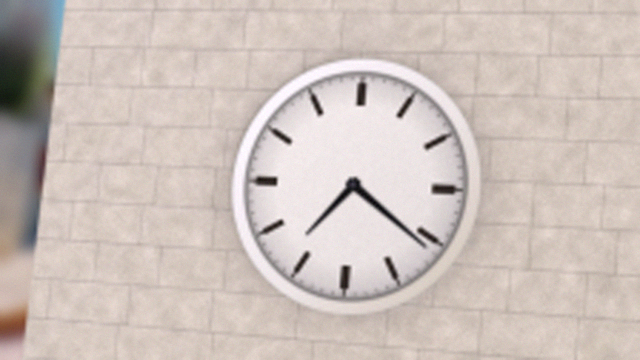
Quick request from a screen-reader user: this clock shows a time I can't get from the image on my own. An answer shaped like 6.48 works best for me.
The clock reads 7.21
